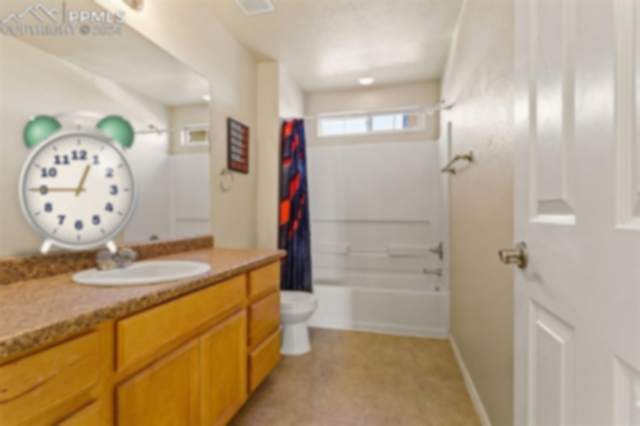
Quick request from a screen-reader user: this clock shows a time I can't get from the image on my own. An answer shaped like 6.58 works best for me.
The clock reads 12.45
